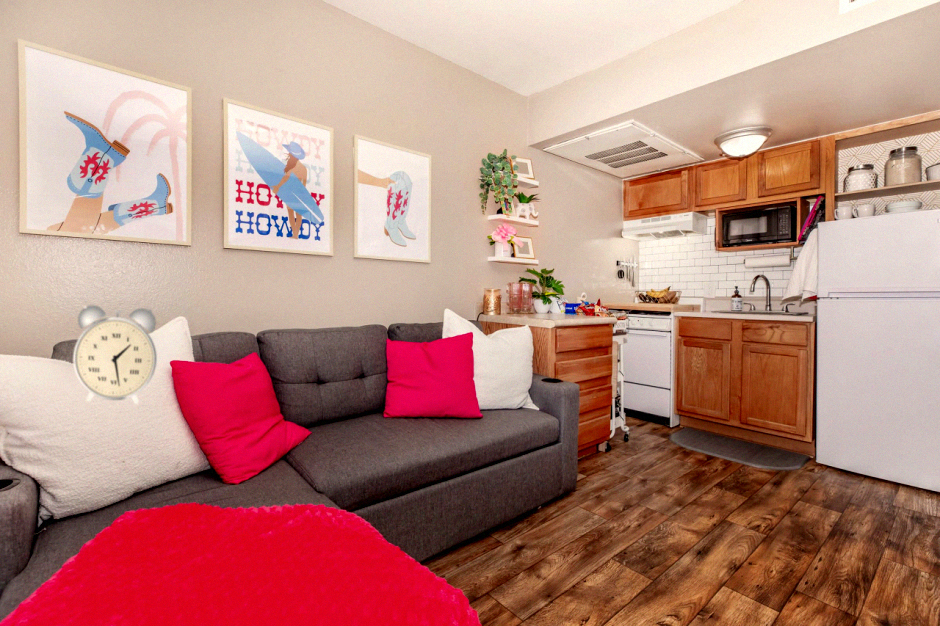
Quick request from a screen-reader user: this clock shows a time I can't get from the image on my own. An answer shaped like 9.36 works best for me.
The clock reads 1.28
